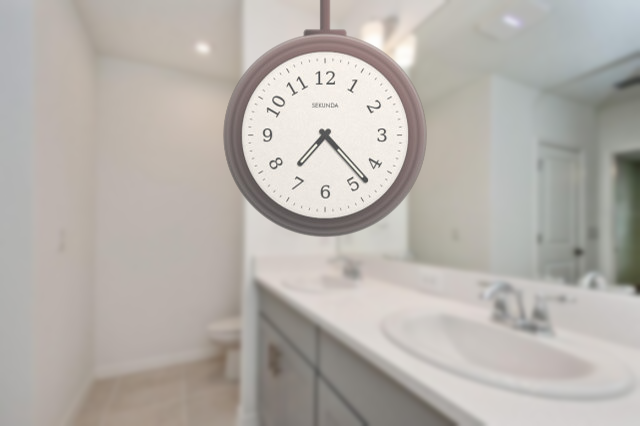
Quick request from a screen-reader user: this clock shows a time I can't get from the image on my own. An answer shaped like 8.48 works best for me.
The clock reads 7.23
